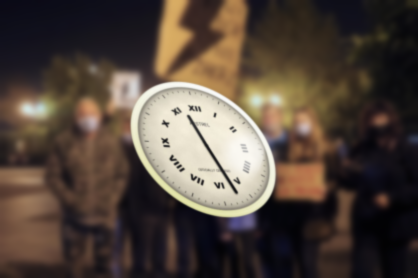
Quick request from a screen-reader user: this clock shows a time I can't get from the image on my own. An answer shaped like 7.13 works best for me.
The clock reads 11.27
